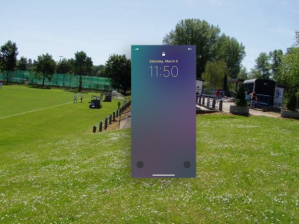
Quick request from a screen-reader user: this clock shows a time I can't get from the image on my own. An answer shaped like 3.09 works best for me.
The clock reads 11.50
